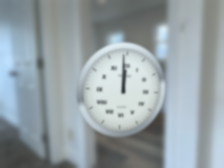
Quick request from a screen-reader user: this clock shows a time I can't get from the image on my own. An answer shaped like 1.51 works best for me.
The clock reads 11.59
